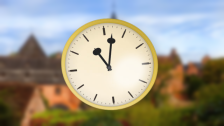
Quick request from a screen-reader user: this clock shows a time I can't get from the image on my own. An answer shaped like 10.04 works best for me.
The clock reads 11.02
